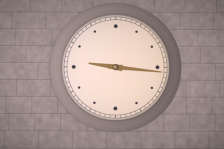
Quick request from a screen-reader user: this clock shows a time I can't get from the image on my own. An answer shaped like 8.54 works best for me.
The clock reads 9.16
